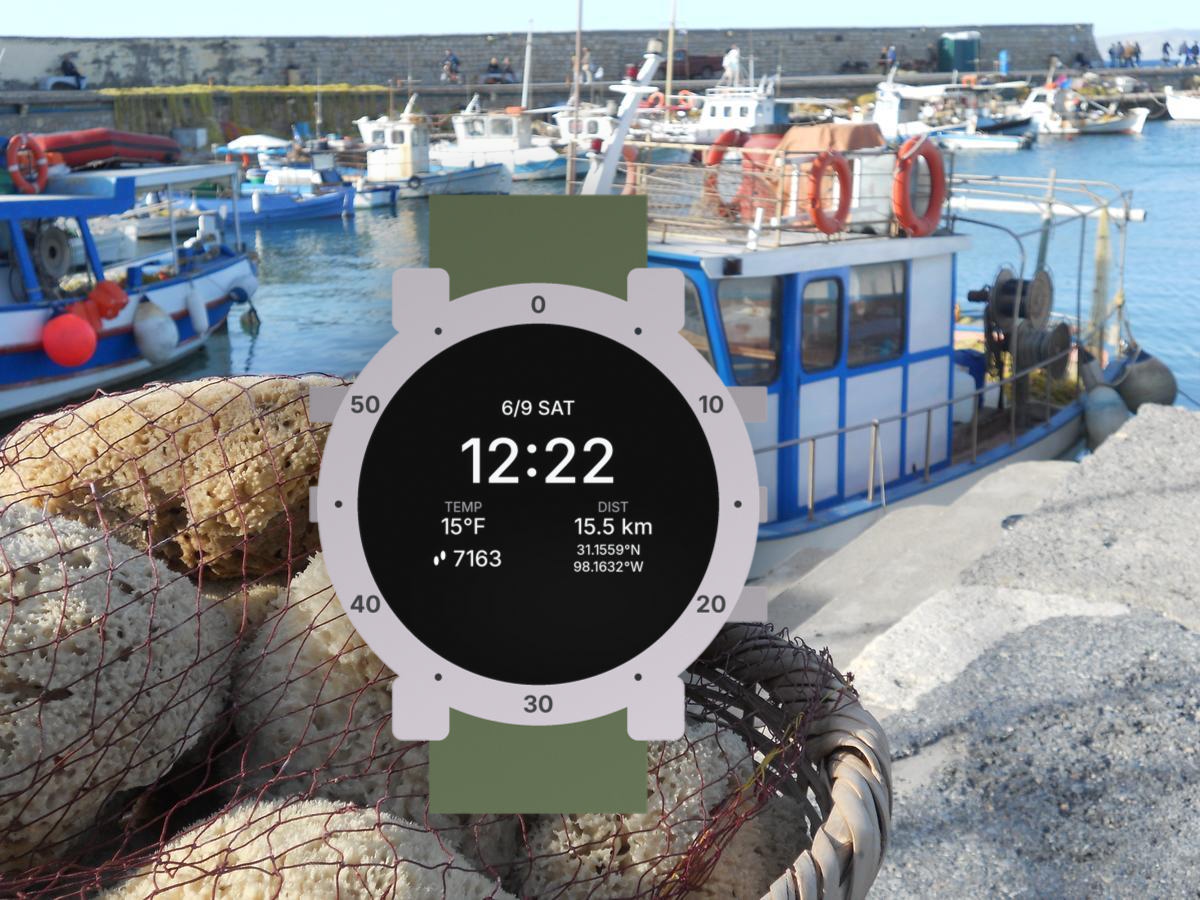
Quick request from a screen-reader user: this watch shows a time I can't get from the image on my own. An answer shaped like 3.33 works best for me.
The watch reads 12.22
